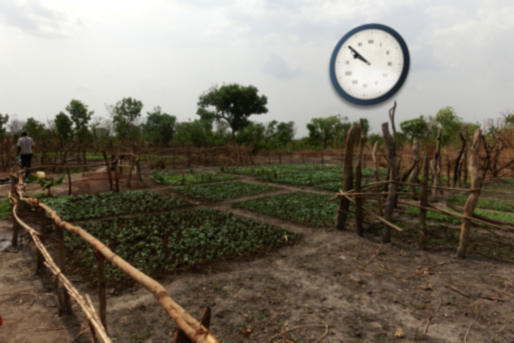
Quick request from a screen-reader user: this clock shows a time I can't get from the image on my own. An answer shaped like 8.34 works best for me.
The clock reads 9.51
